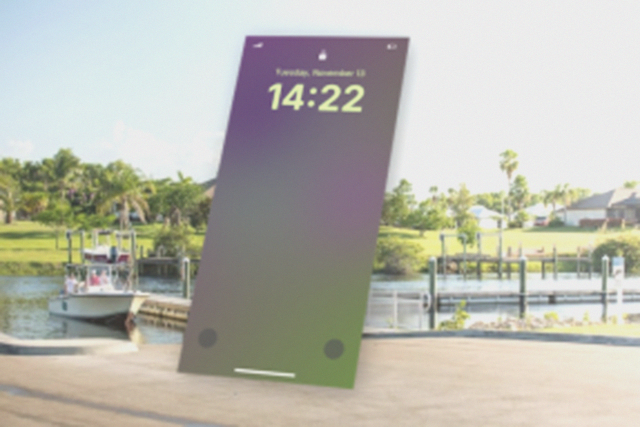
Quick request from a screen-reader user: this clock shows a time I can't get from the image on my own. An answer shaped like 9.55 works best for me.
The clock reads 14.22
